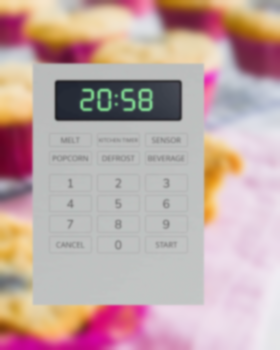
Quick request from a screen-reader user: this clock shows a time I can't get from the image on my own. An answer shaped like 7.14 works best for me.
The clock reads 20.58
